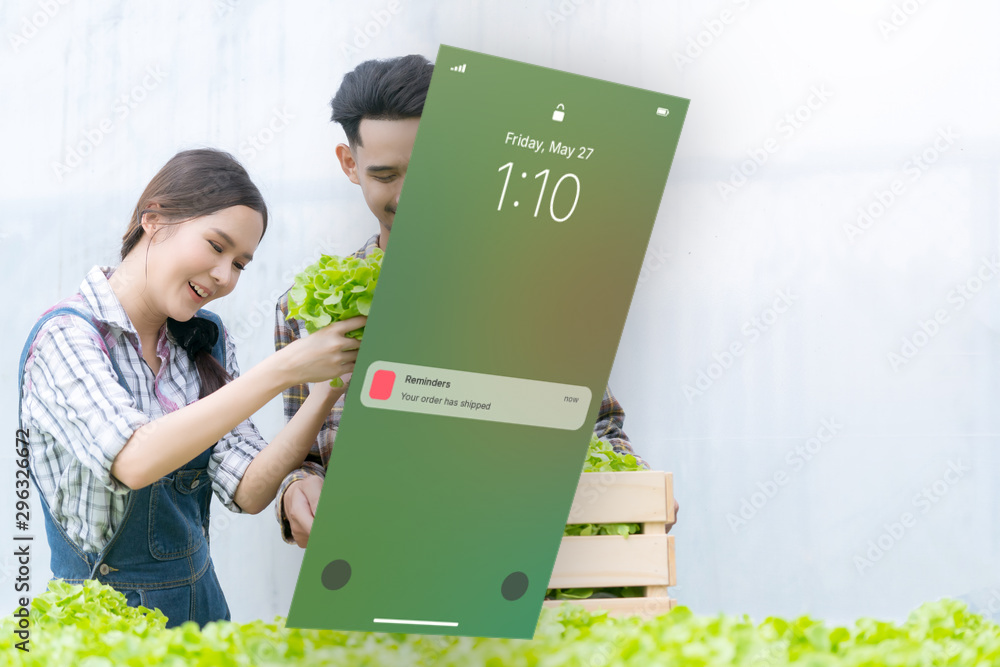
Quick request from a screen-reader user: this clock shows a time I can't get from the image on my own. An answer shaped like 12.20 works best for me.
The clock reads 1.10
